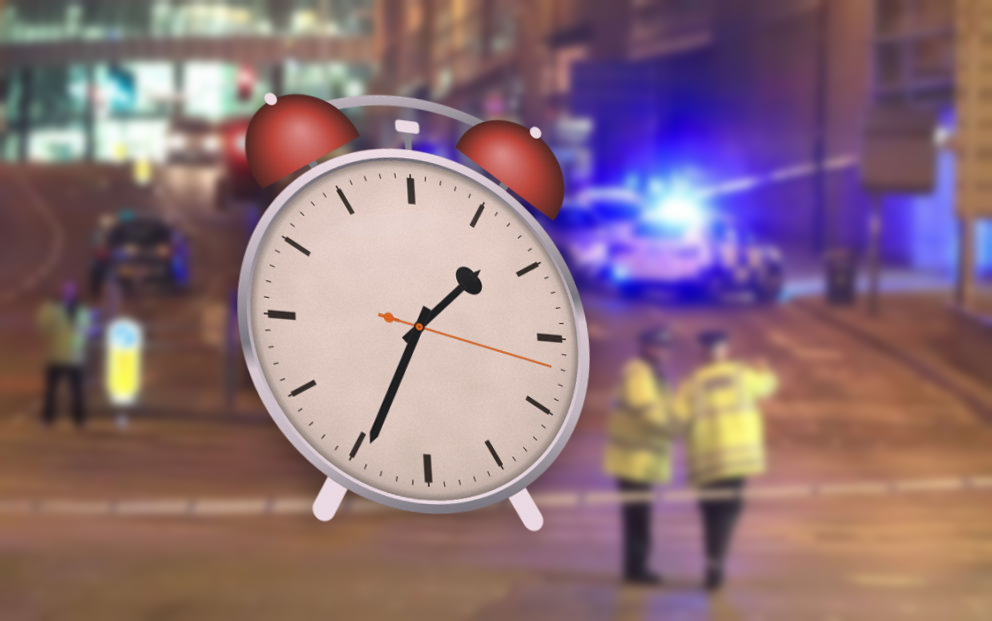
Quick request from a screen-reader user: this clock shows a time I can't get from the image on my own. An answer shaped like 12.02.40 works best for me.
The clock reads 1.34.17
